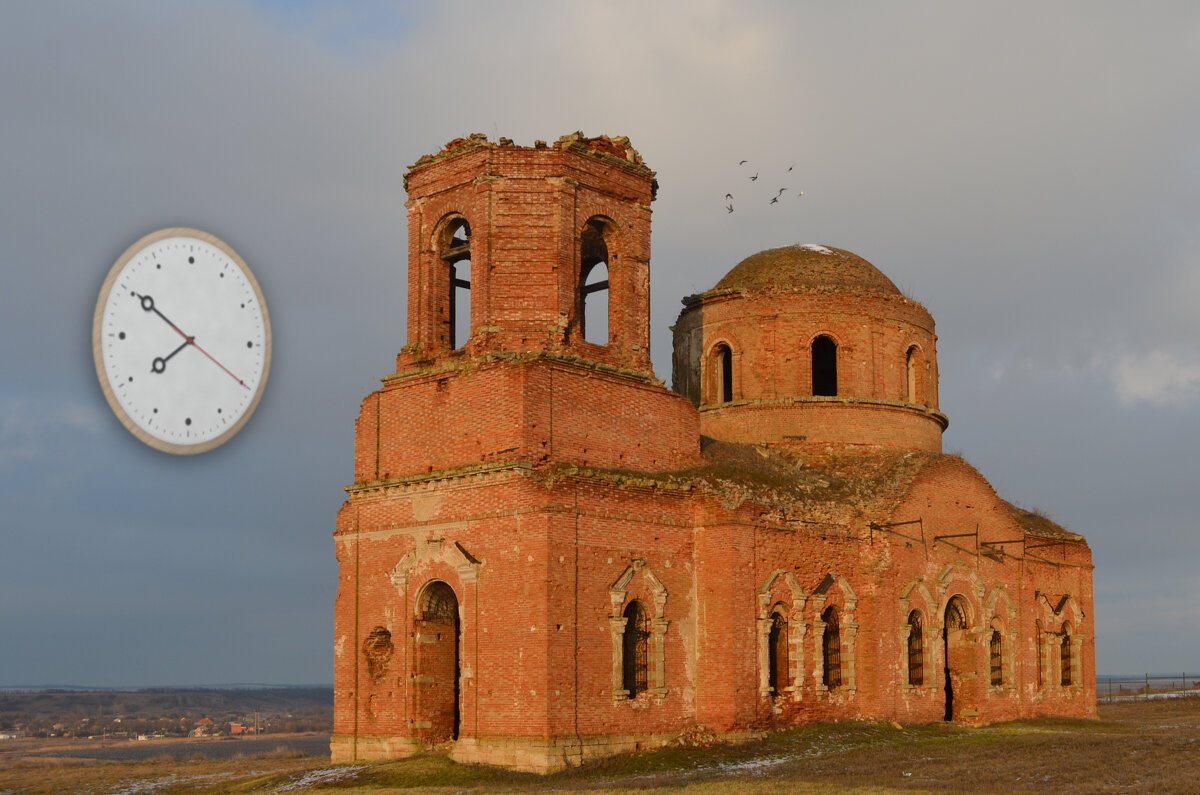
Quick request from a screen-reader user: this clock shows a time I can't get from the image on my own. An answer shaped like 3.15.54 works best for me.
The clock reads 7.50.20
